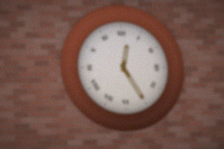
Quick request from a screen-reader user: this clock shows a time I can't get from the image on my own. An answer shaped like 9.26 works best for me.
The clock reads 12.25
